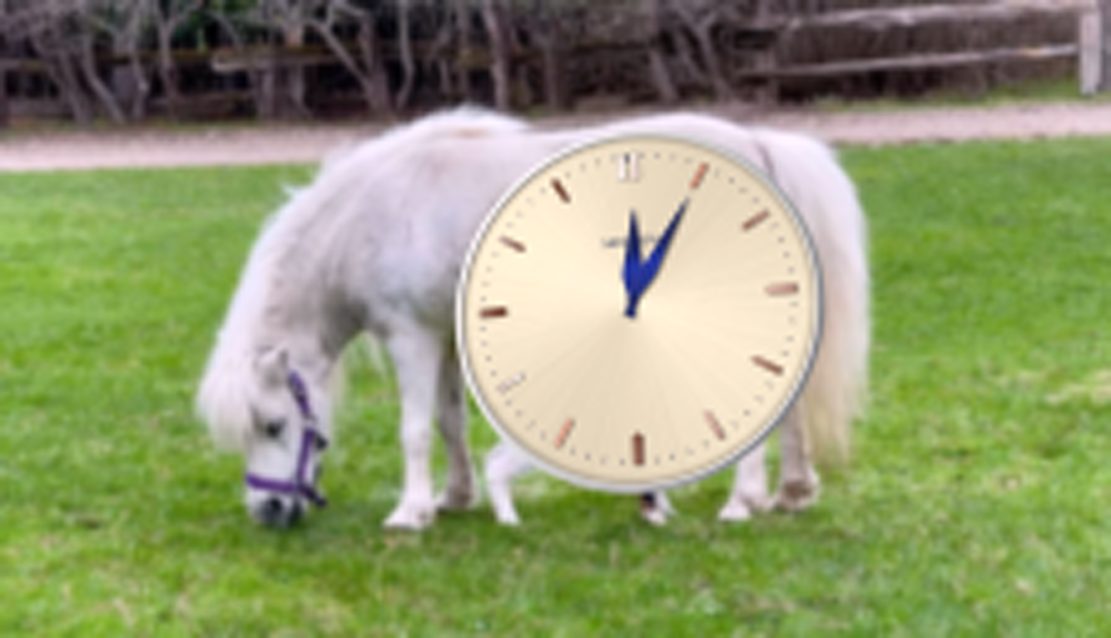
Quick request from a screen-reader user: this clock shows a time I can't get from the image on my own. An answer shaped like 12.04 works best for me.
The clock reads 12.05
